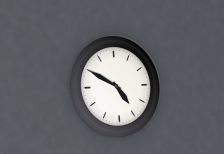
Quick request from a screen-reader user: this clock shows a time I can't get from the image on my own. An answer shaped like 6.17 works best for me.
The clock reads 4.50
